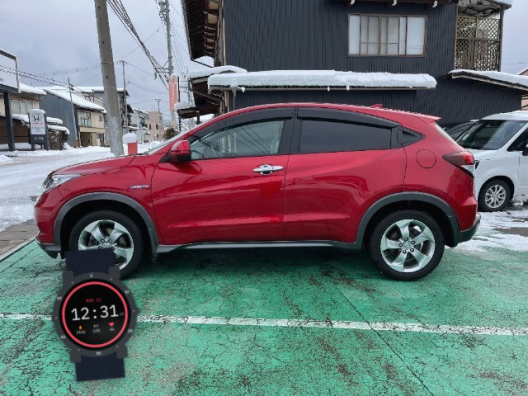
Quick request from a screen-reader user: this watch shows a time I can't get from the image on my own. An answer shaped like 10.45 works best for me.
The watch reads 12.31
